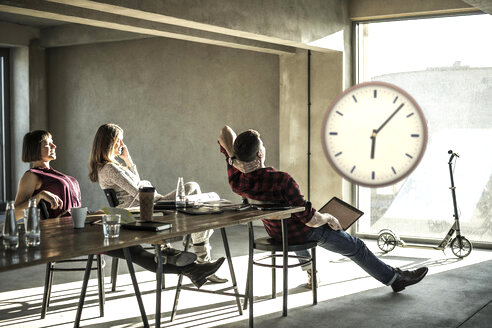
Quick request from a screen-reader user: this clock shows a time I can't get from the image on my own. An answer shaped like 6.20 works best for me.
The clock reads 6.07
